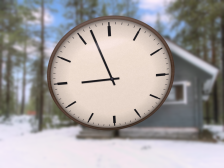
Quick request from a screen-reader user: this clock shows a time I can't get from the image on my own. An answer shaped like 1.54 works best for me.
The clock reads 8.57
